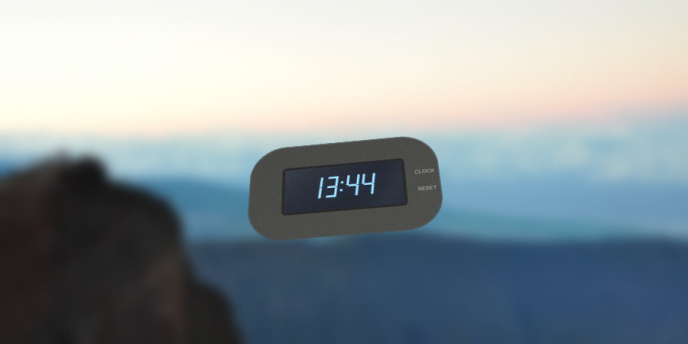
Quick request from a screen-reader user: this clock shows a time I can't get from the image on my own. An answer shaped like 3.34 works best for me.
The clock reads 13.44
